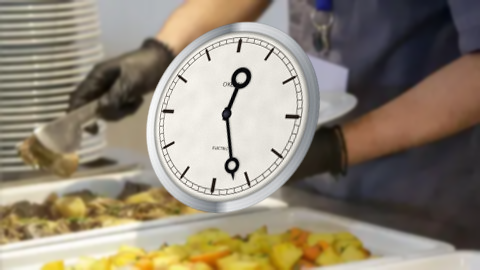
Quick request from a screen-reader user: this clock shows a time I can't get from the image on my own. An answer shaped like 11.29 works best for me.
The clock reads 12.27
